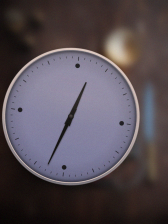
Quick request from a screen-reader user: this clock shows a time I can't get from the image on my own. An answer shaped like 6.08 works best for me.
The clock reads 12.33
